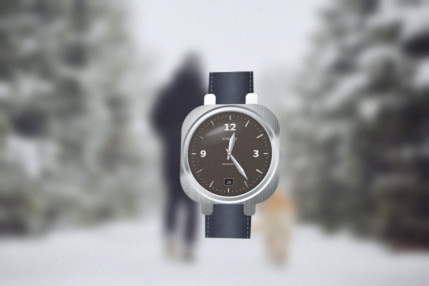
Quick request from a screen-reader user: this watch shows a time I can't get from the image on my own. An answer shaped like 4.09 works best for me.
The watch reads 12.24
